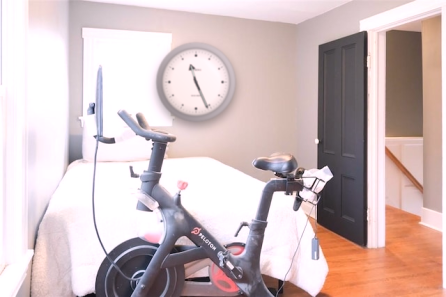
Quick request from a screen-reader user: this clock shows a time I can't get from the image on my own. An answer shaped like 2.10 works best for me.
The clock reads 11.26
